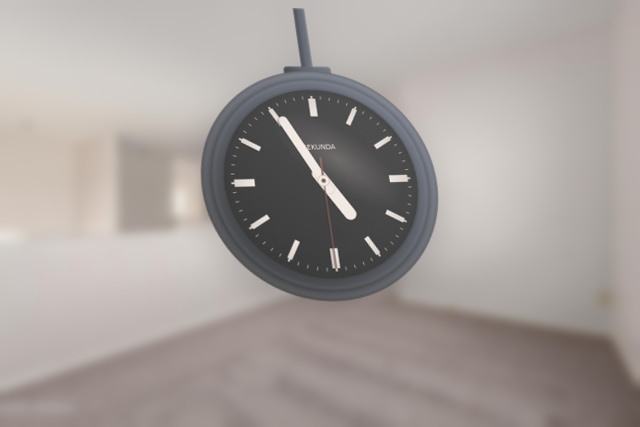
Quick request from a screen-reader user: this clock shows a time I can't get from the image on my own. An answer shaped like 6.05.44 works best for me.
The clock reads 4.55.30
